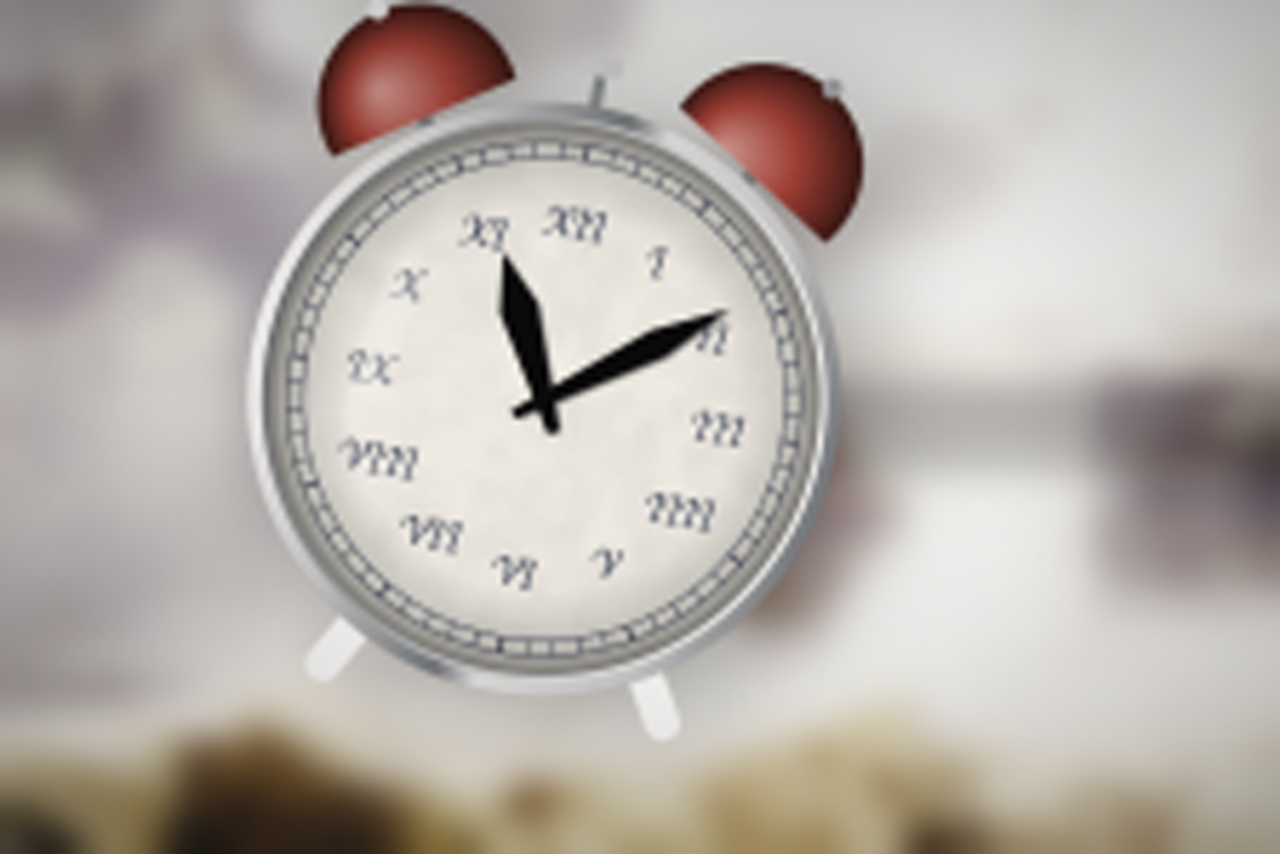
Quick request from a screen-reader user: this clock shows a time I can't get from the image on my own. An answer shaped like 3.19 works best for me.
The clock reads 11.09
